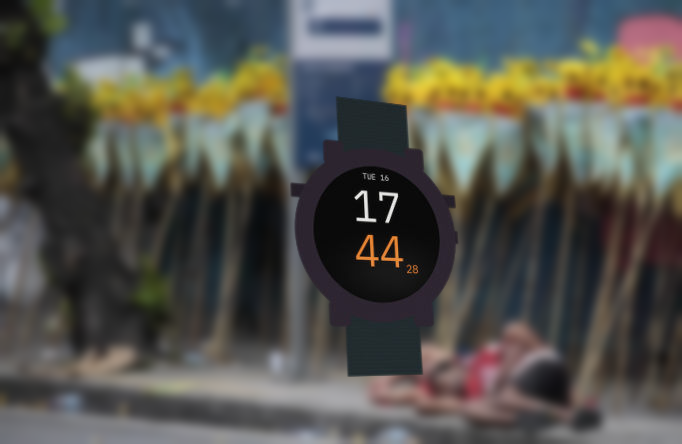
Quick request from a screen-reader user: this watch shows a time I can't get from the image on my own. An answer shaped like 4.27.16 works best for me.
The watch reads 17.44.28
